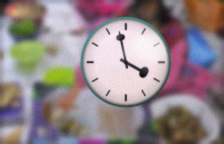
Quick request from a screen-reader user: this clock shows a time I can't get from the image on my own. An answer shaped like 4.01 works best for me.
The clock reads 3.58
